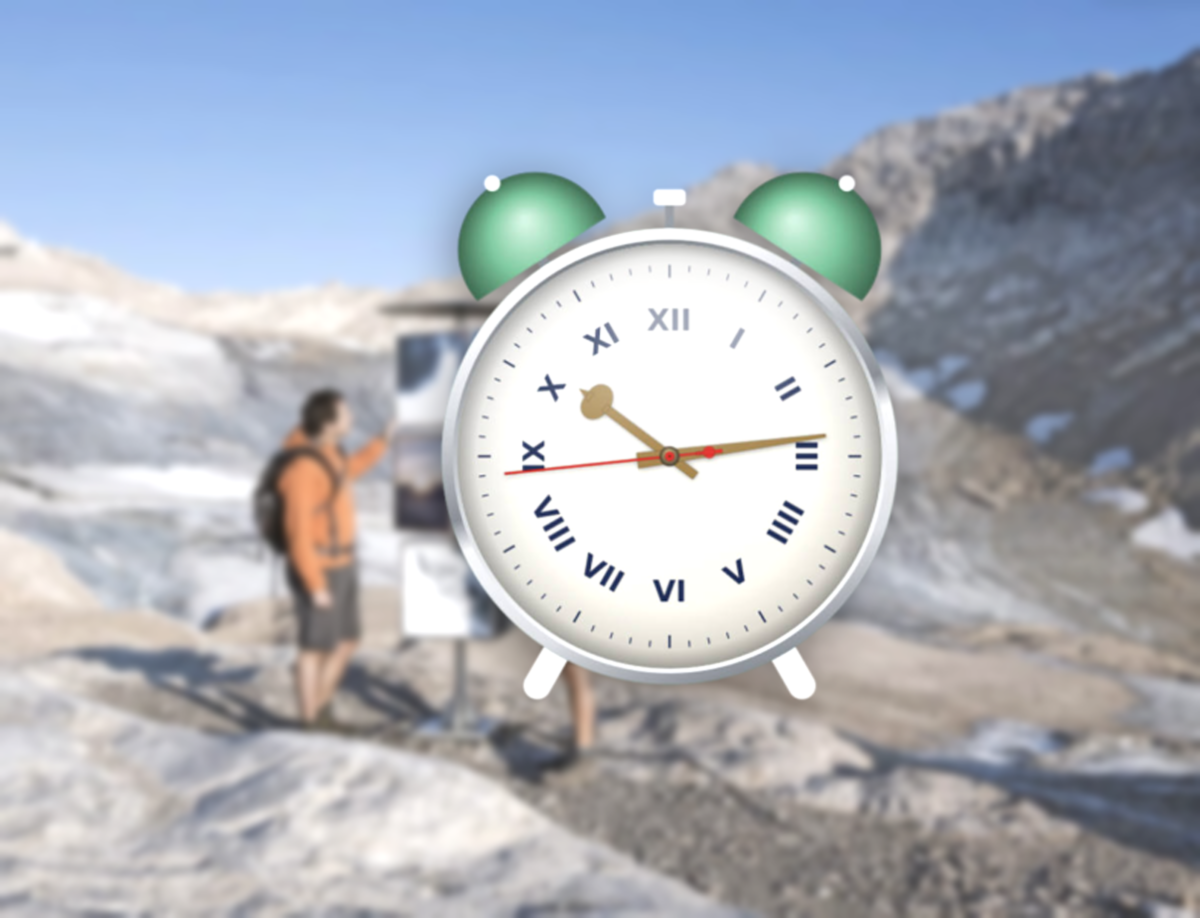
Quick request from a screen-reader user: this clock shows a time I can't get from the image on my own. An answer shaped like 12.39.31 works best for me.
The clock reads 10.13.44
